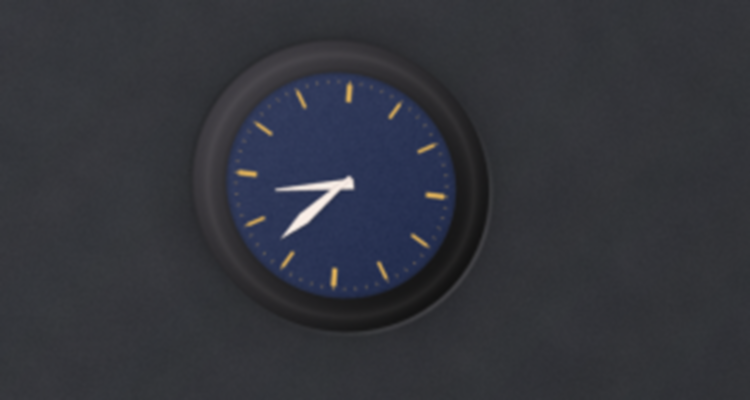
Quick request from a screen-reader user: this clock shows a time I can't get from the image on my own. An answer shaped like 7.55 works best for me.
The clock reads 8.37
